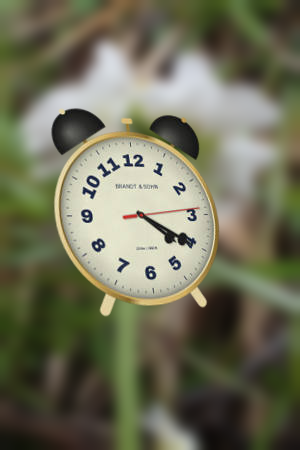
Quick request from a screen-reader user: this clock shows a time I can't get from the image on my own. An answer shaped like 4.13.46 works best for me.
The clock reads 4.20.14
